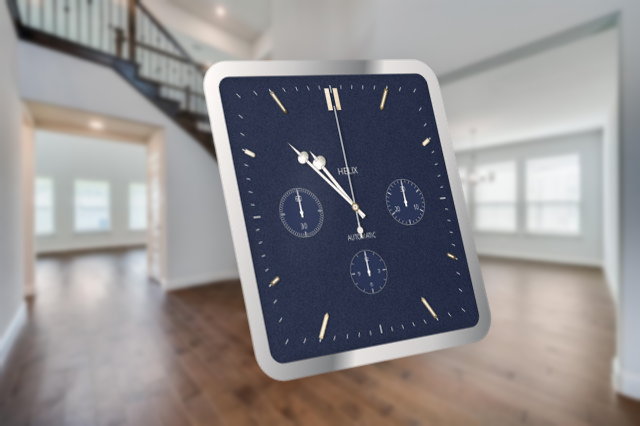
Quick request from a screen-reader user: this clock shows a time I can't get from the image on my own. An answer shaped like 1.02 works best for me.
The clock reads 10.53
